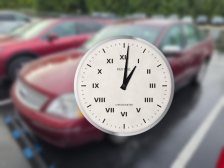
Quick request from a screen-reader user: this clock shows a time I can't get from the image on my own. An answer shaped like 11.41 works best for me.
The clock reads 1.01
